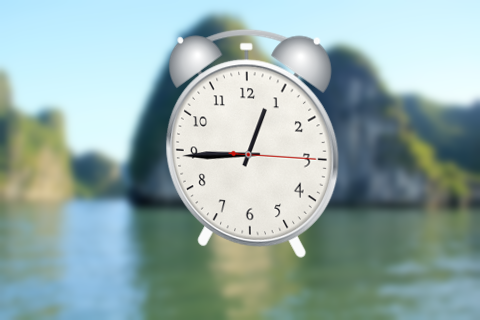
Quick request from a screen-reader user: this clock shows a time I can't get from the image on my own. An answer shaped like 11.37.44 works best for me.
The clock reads 12.44.15
